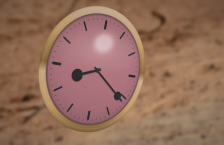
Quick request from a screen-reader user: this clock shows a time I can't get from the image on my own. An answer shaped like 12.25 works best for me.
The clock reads 8.21
